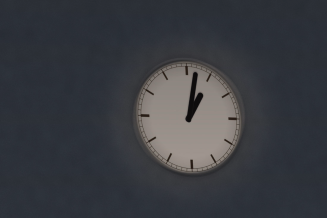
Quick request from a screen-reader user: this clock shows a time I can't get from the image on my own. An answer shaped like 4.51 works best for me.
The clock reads 1.02
